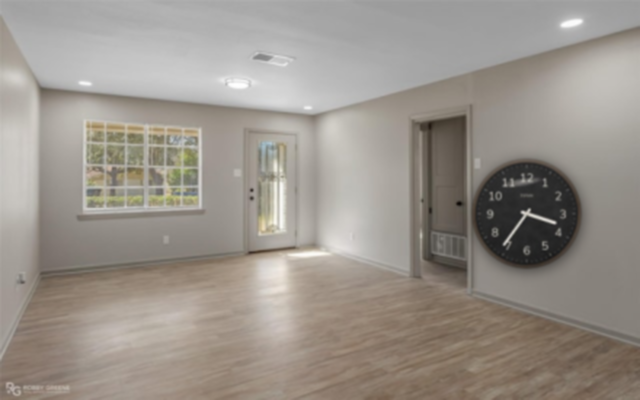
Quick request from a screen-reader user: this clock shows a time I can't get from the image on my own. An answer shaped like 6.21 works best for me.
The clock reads 3.36
